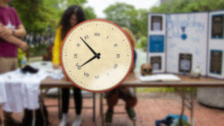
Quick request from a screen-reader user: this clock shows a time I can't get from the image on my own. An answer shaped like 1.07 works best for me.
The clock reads 7.53
